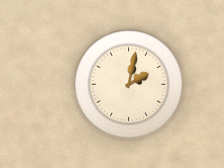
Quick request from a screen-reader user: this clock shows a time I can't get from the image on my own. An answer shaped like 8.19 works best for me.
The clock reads 2.02
